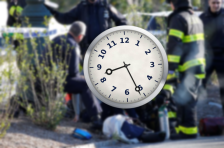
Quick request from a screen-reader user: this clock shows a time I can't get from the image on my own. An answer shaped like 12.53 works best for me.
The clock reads 8.26
